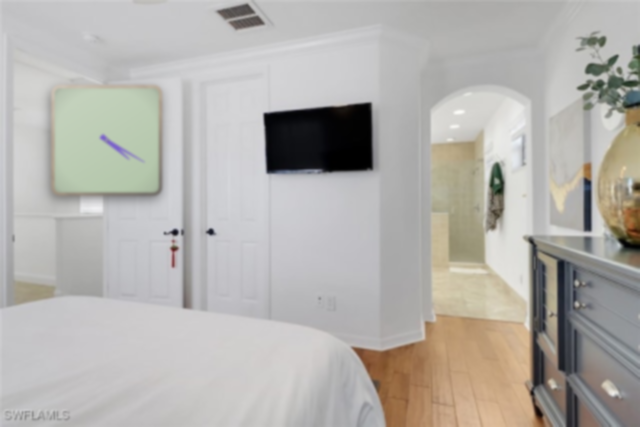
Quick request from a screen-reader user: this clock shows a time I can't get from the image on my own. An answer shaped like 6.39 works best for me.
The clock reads 4.20
